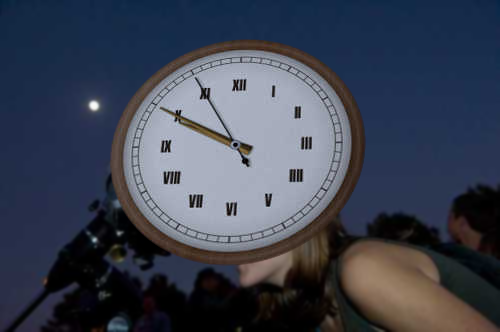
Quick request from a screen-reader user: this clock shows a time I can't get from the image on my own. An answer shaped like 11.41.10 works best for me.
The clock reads 9.49.55
